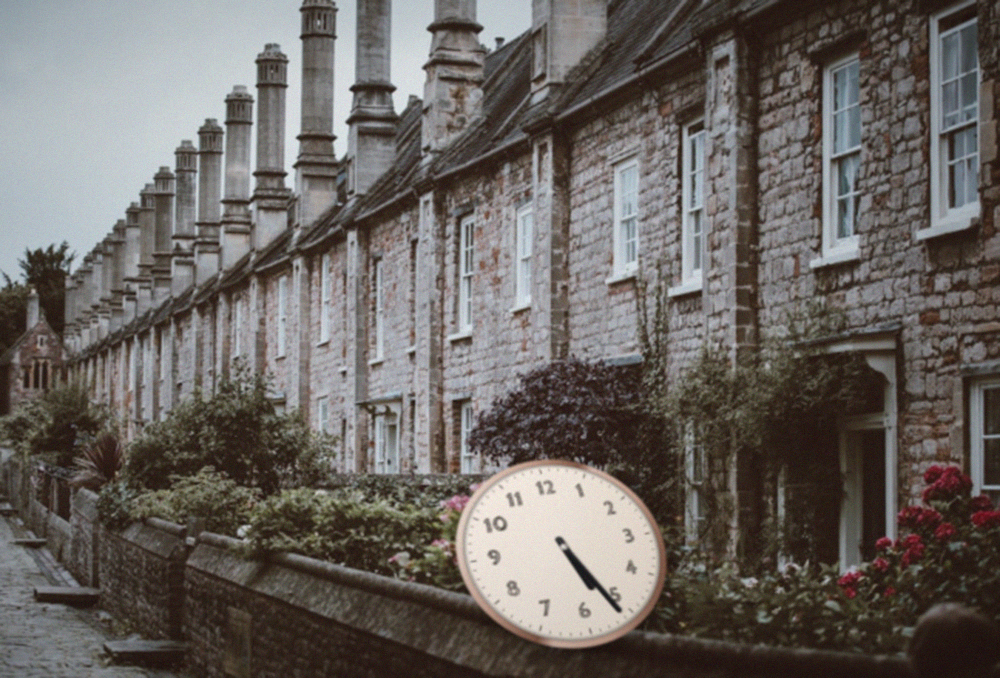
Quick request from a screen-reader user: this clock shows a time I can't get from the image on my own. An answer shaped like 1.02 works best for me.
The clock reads 5.26
